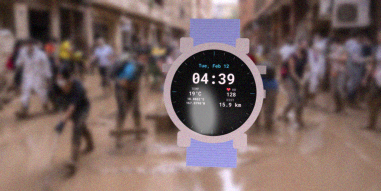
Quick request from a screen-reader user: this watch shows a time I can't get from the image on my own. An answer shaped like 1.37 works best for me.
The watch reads 4.39
